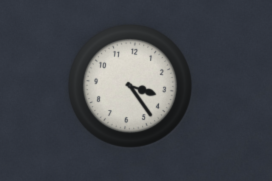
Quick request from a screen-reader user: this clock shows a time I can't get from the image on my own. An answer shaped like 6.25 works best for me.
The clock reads 3.23
